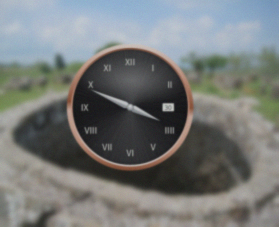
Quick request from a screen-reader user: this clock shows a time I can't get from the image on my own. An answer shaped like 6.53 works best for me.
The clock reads 3.49
